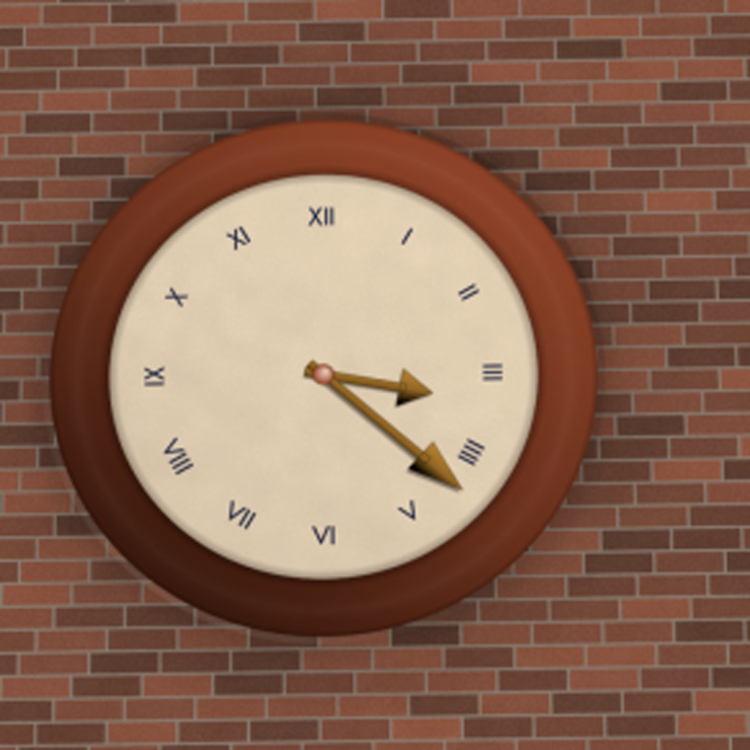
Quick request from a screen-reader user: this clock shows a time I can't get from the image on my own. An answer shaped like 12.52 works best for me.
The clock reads 3.22
